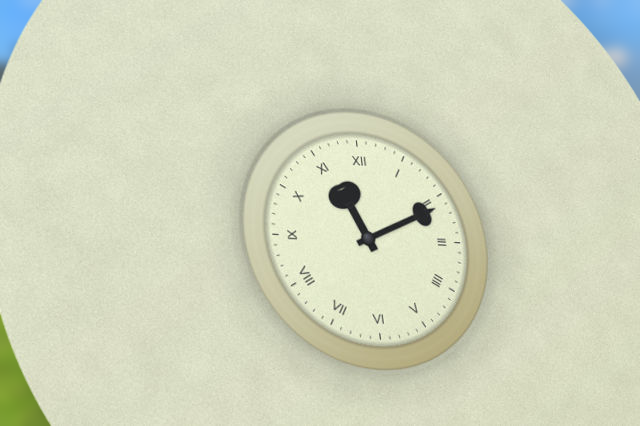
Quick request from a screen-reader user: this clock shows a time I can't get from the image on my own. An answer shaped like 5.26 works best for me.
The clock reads 11.11
